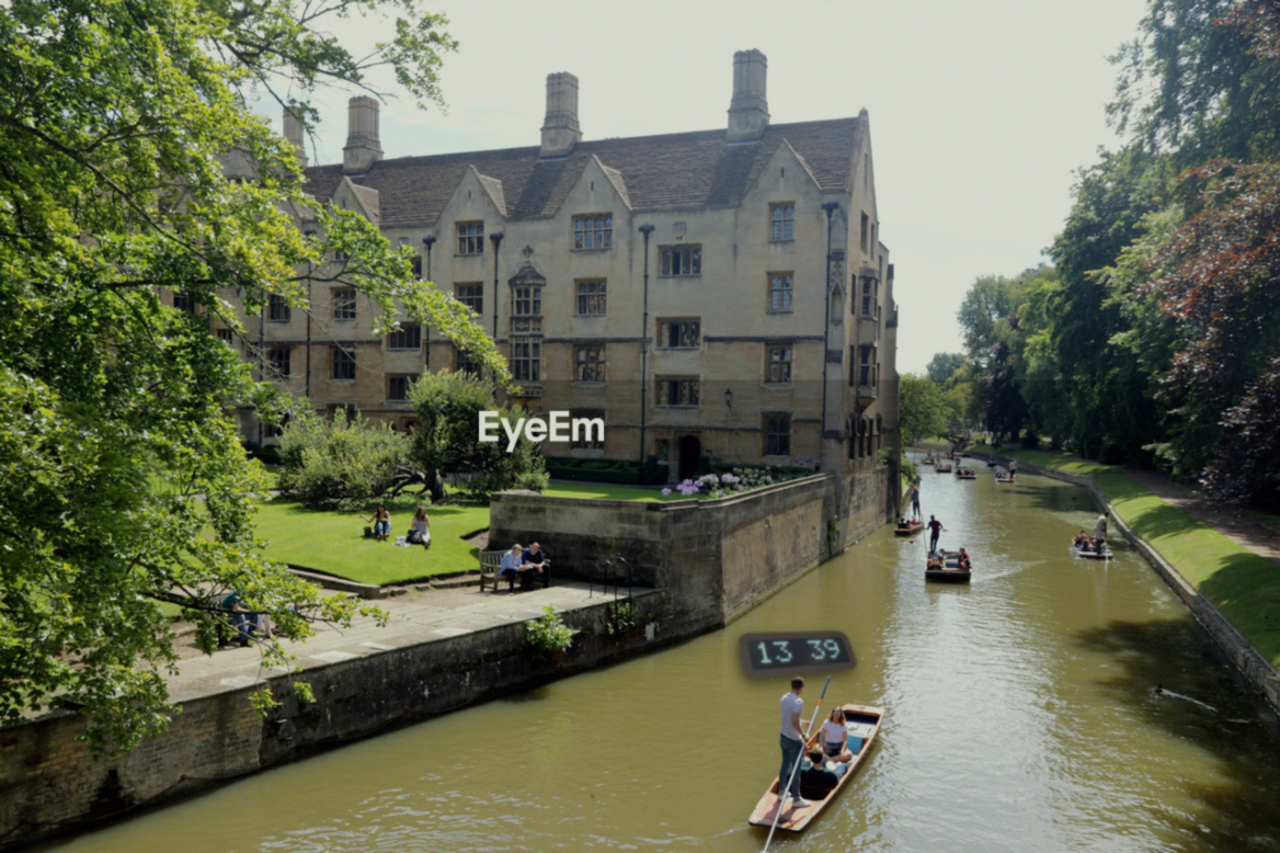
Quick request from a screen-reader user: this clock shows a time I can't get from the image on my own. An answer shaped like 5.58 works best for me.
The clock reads 13.39
